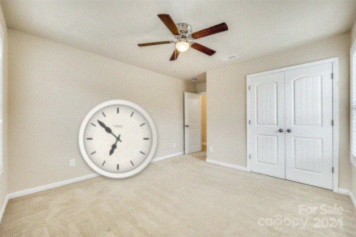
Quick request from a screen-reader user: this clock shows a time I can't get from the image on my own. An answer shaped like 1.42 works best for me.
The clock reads 6.52
